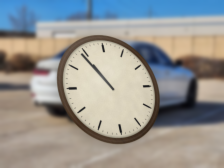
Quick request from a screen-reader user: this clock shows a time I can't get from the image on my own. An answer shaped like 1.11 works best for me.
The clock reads 10.54
